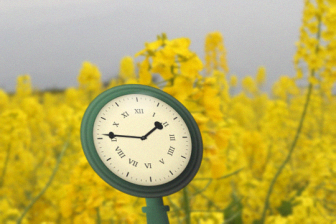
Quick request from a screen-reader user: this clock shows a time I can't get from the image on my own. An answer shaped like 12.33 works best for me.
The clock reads 1.46
